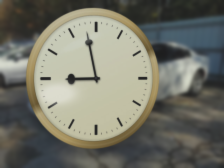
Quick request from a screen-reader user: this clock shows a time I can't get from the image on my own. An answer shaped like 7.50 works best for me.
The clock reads 8.58
